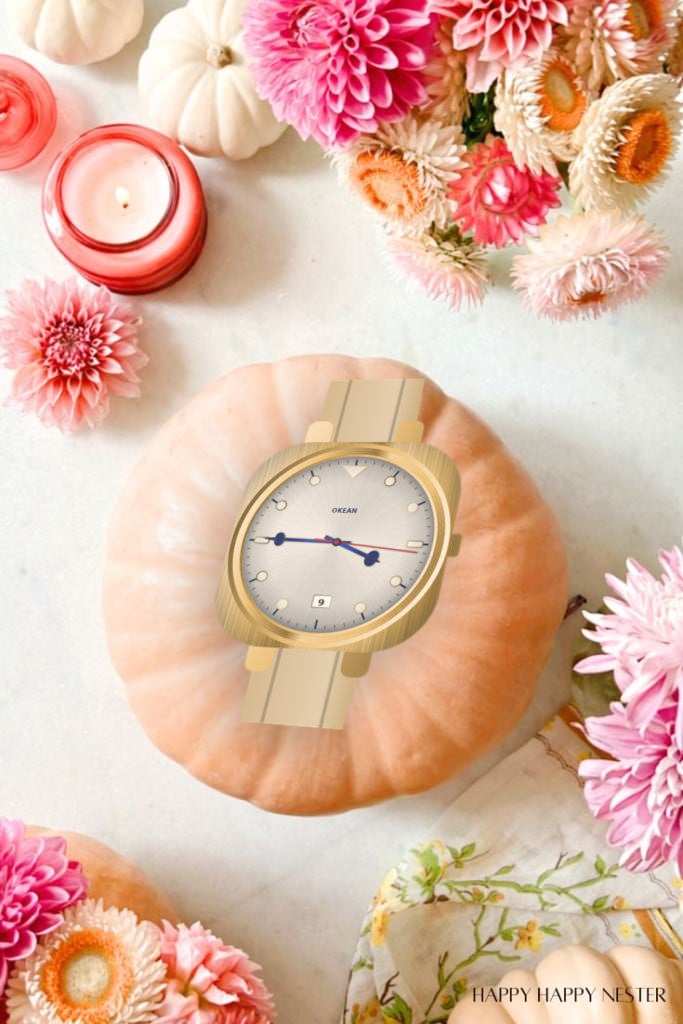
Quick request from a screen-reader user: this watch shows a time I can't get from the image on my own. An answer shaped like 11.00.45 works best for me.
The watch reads 3.45.16
